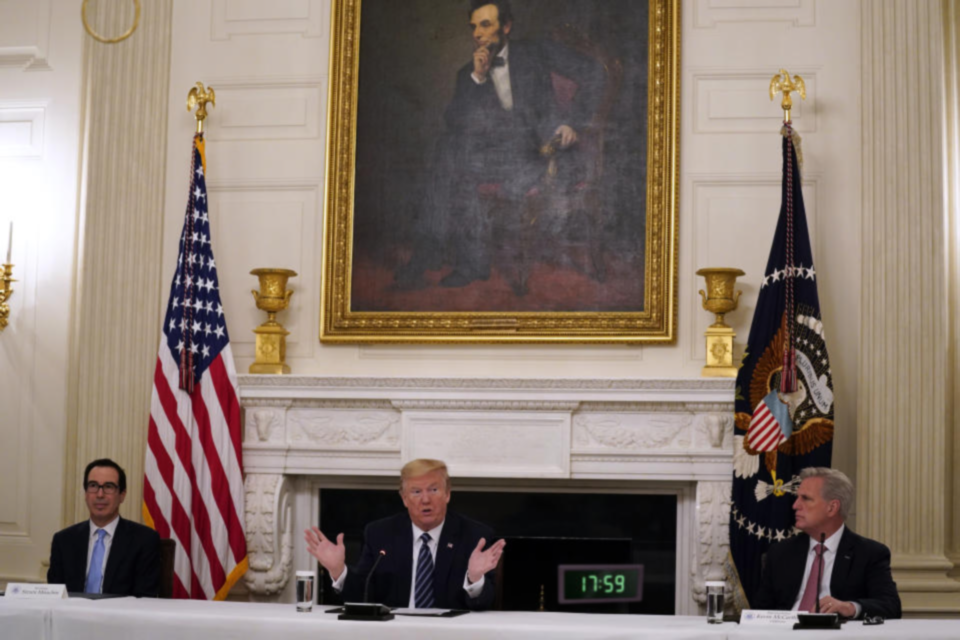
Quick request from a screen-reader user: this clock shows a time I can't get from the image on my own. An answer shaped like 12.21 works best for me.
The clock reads 17.59
